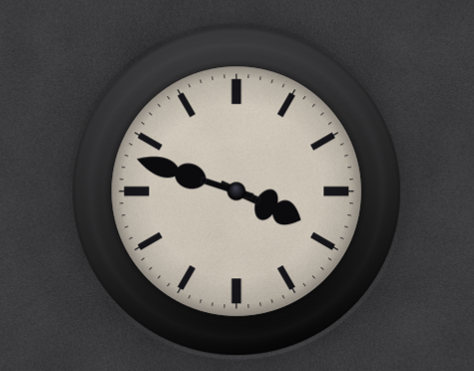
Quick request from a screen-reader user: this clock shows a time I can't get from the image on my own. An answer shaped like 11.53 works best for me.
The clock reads 3.48
